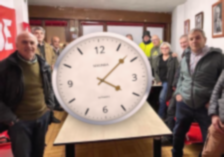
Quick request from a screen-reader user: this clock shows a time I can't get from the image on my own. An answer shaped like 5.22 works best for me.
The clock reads 4.08
